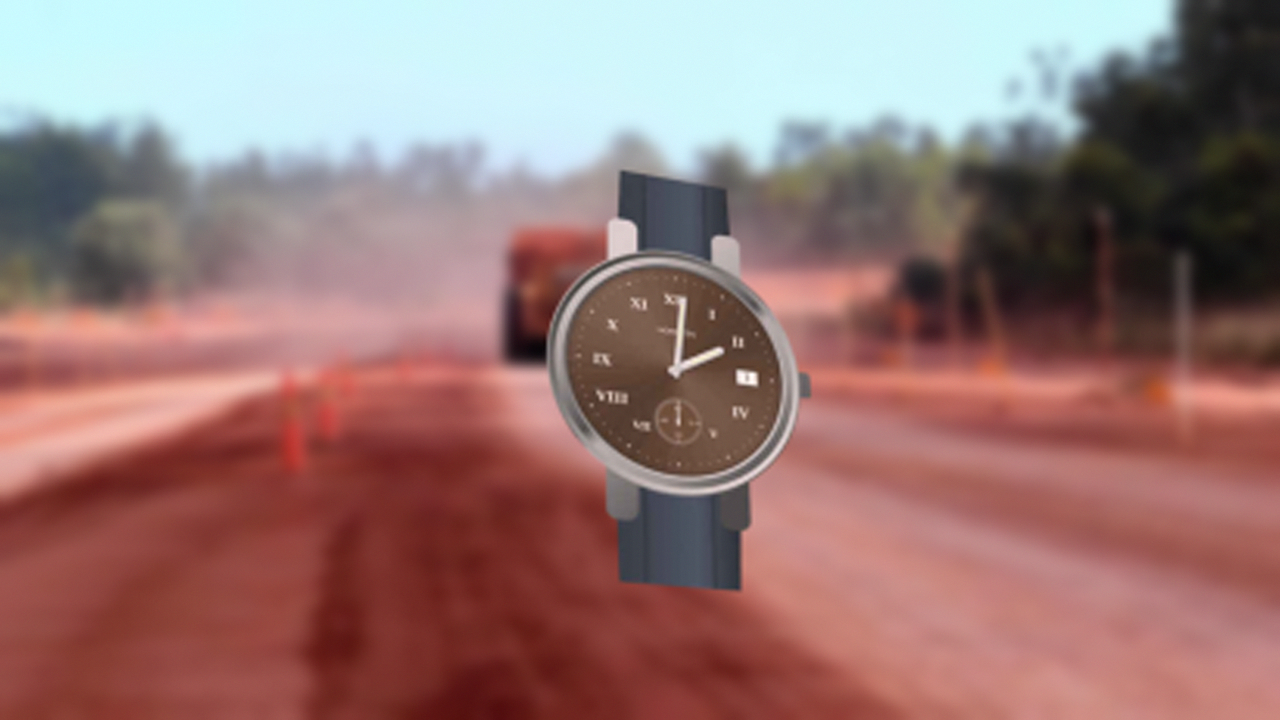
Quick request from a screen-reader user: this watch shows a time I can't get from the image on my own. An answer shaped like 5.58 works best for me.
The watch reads 2.01
